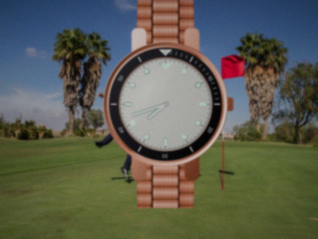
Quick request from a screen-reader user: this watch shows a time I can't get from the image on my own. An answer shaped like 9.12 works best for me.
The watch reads 7.42
